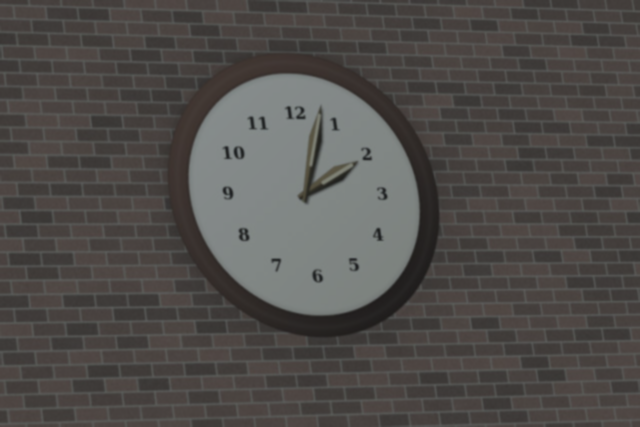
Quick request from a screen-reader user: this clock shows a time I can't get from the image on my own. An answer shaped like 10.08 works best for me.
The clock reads 2.03
